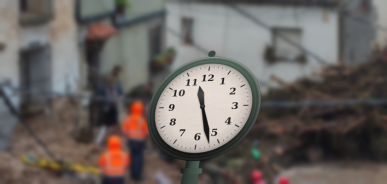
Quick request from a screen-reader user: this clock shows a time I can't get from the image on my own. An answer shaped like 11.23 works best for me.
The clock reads 11.27
